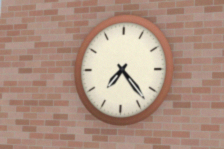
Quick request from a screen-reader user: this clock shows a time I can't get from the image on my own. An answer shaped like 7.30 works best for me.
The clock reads 7.23
